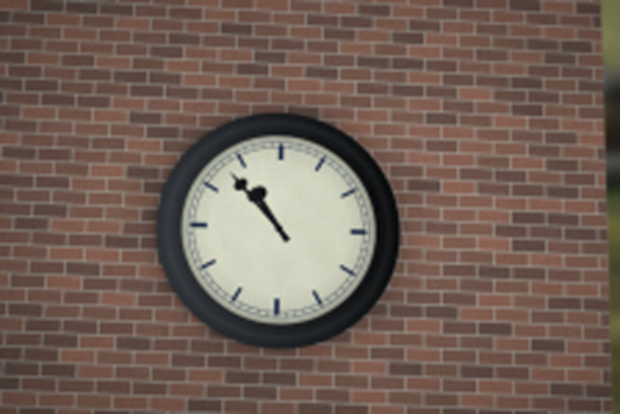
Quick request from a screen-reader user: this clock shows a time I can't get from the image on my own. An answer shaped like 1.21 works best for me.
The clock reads 10.53
